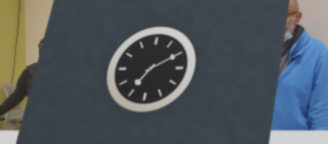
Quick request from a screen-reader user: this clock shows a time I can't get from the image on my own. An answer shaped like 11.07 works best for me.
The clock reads 7.10
